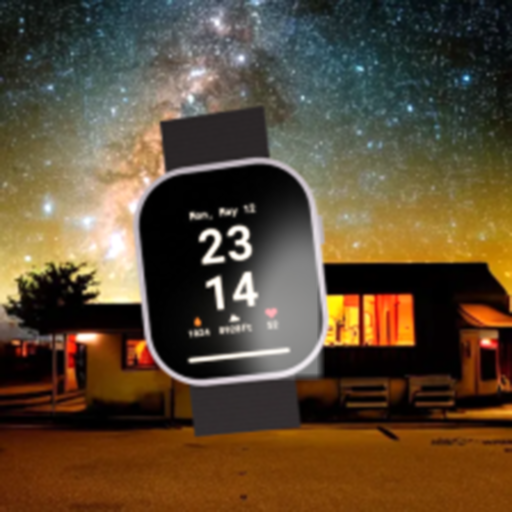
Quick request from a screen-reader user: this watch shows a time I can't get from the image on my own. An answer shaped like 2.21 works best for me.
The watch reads 23.14
